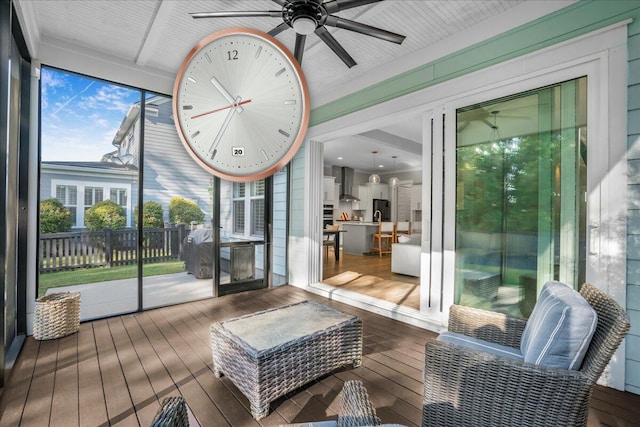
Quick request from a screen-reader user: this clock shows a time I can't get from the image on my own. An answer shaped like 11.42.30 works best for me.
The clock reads 10.35.43
